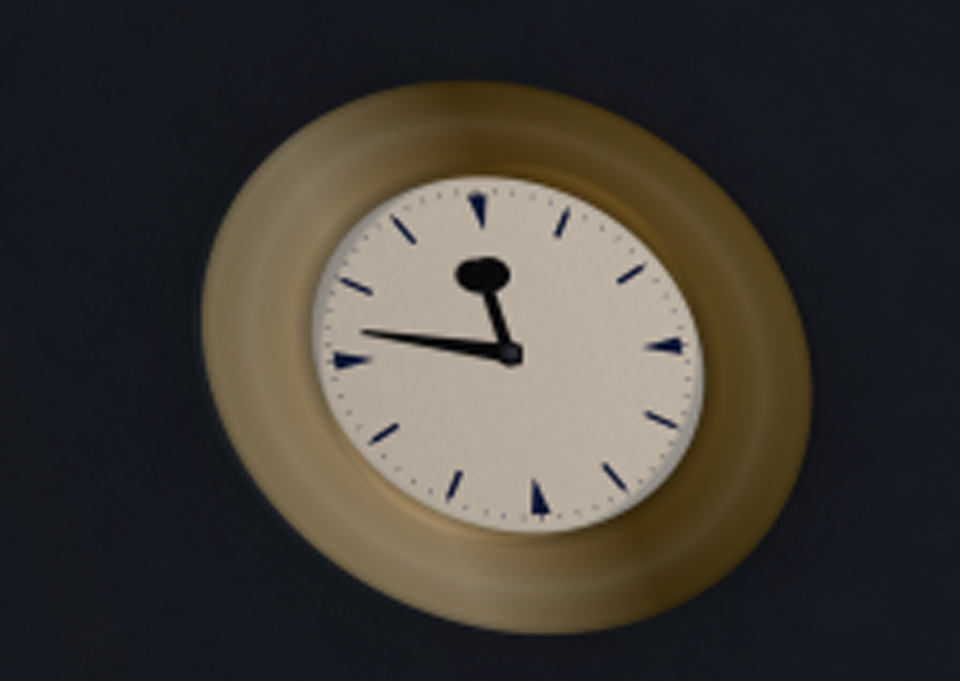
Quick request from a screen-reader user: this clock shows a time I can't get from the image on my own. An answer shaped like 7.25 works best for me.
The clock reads 11.47
